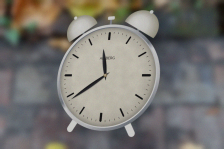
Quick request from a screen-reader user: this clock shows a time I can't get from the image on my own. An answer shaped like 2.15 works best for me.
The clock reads 11.39
